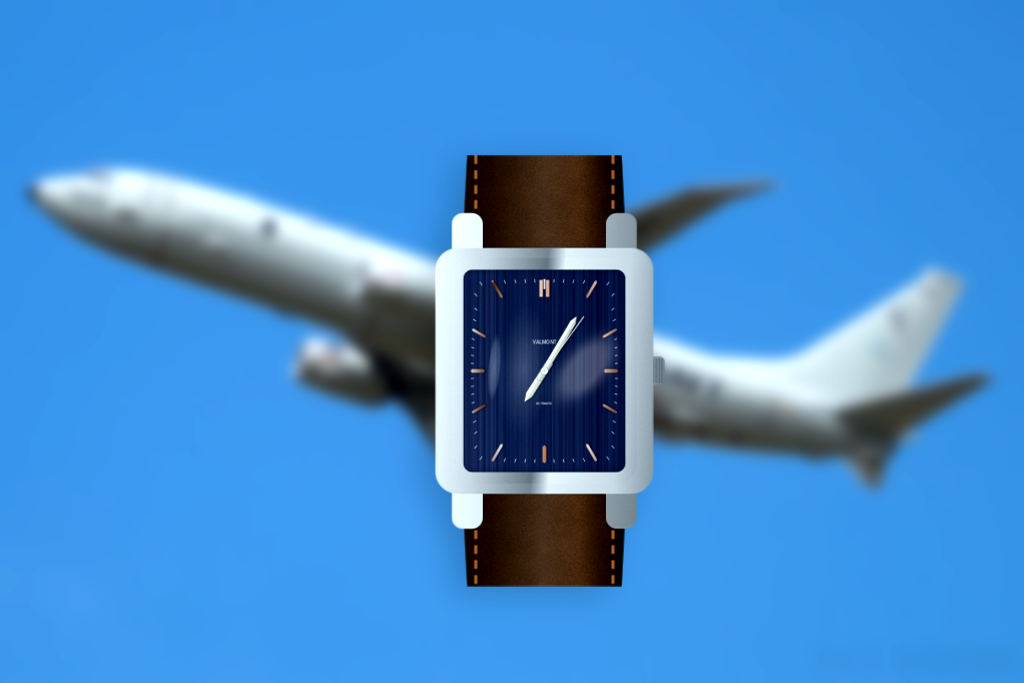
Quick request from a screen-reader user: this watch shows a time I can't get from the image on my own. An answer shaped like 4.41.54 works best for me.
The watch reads 7.05.06
